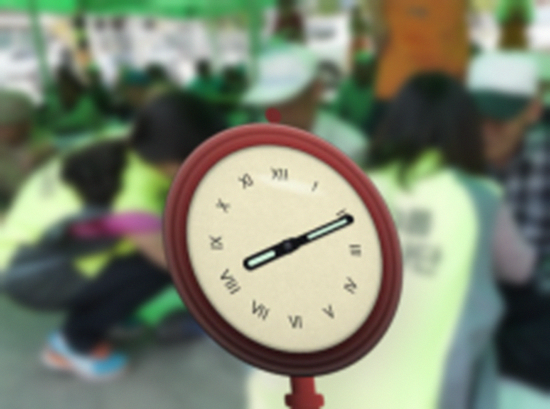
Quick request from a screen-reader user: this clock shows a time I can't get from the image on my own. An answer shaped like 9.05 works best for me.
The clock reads 8.11
